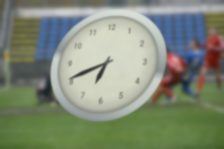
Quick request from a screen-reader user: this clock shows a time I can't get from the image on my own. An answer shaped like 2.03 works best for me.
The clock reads 6.41
